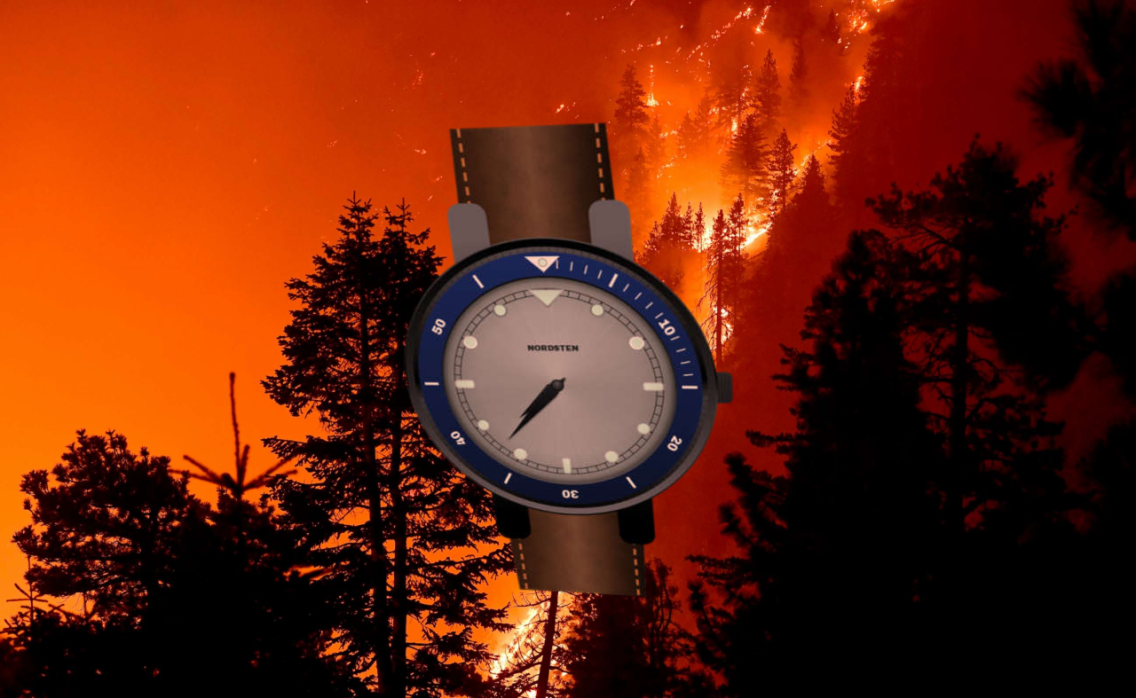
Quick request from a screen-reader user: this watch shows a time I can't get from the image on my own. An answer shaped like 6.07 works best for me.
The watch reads 7.37
